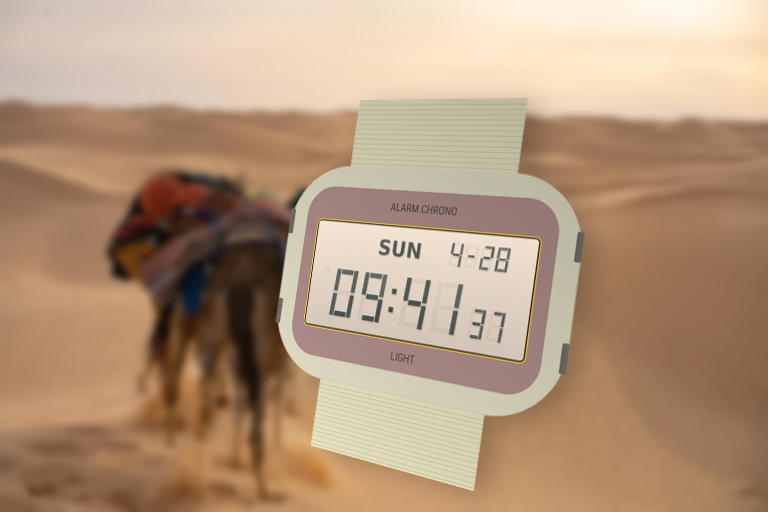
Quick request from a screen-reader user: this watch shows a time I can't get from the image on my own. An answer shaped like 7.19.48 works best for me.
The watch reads 9.41.37
